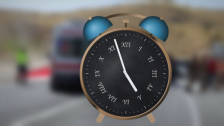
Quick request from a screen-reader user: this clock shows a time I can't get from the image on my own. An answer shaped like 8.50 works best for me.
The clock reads 4.57
